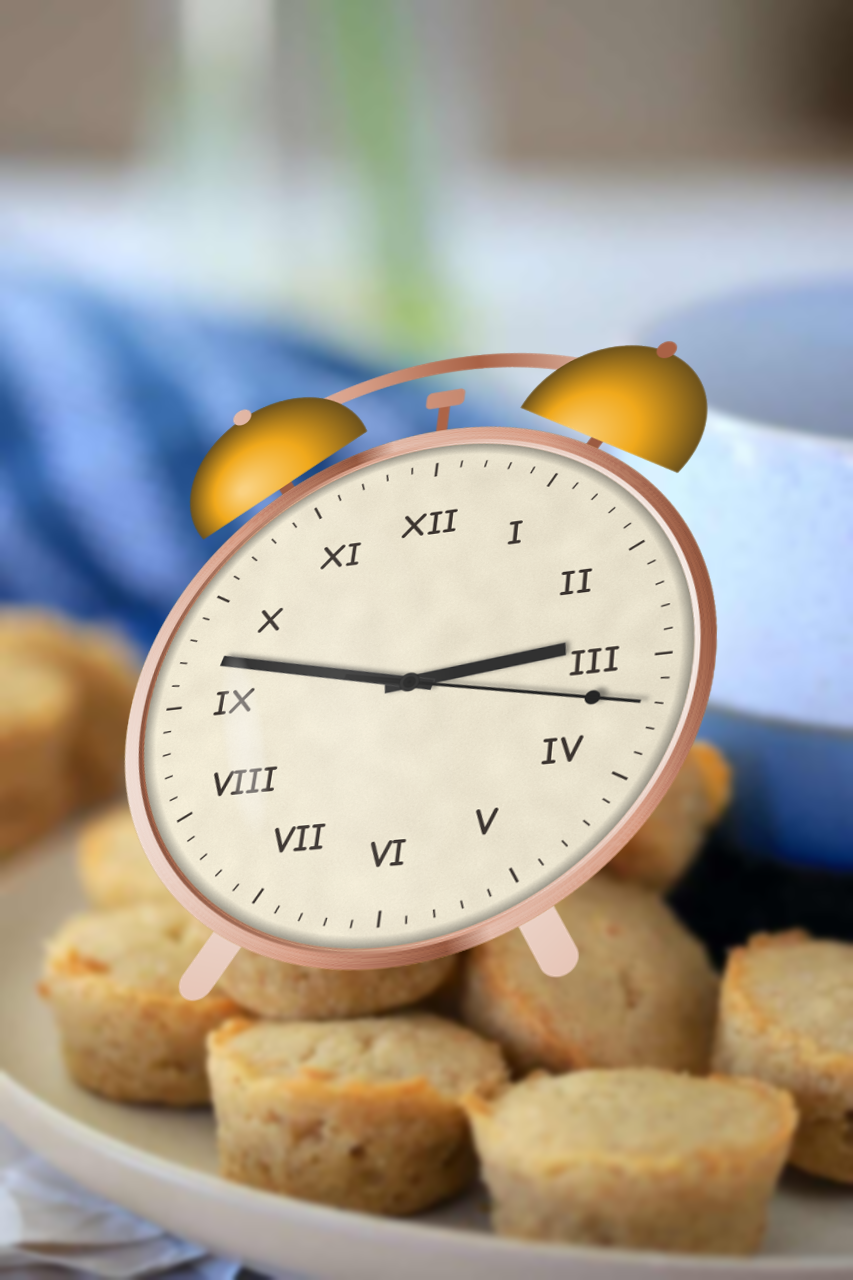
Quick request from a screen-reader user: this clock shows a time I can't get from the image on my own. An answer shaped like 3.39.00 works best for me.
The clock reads 2.47.17
